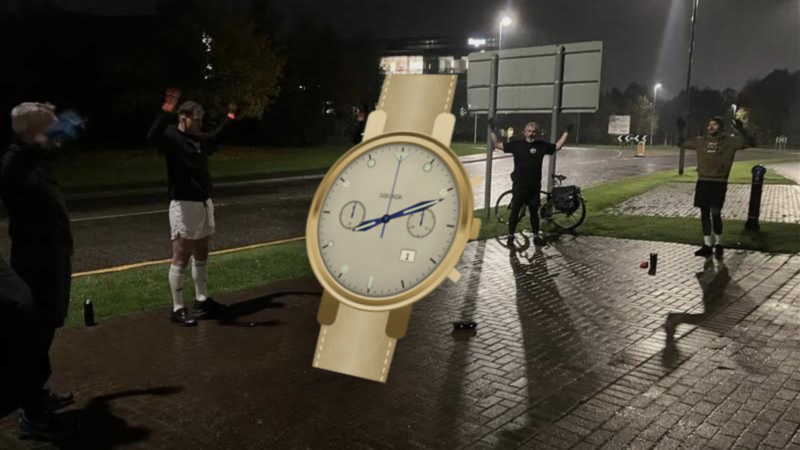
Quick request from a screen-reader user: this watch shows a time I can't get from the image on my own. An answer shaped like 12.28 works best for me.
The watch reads 8.11
